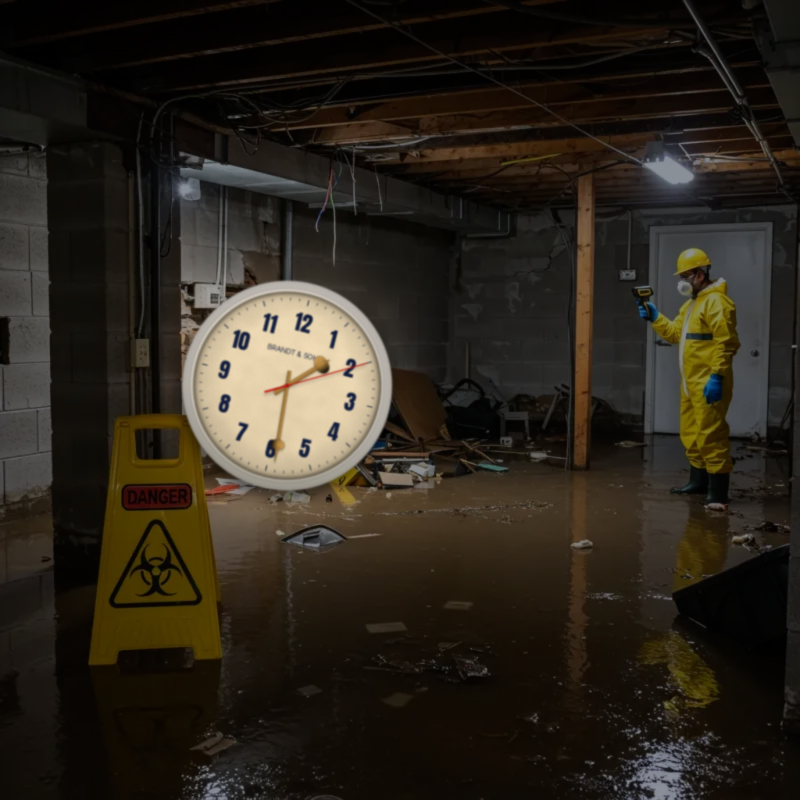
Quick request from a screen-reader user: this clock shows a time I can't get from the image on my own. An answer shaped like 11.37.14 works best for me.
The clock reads 1.29.10
